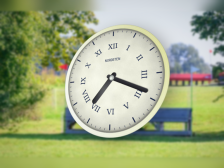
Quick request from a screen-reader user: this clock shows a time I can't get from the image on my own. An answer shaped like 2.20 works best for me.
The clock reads 7.19
